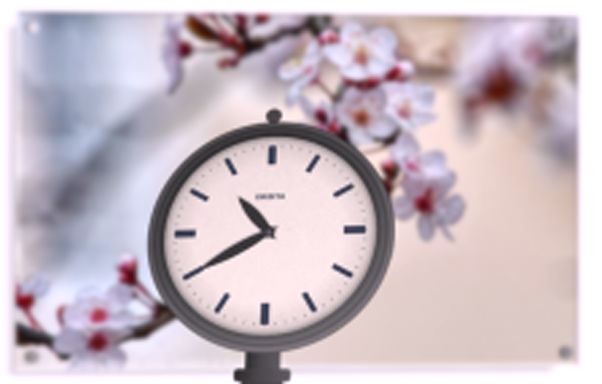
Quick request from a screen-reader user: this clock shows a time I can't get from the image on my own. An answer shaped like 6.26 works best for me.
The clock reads 10.40
